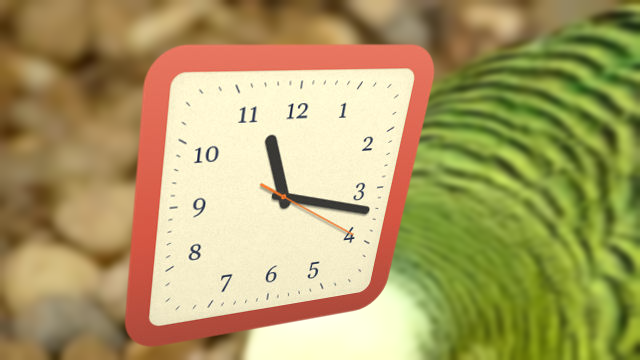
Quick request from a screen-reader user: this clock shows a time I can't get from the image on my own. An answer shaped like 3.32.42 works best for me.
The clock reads 11.17.20
